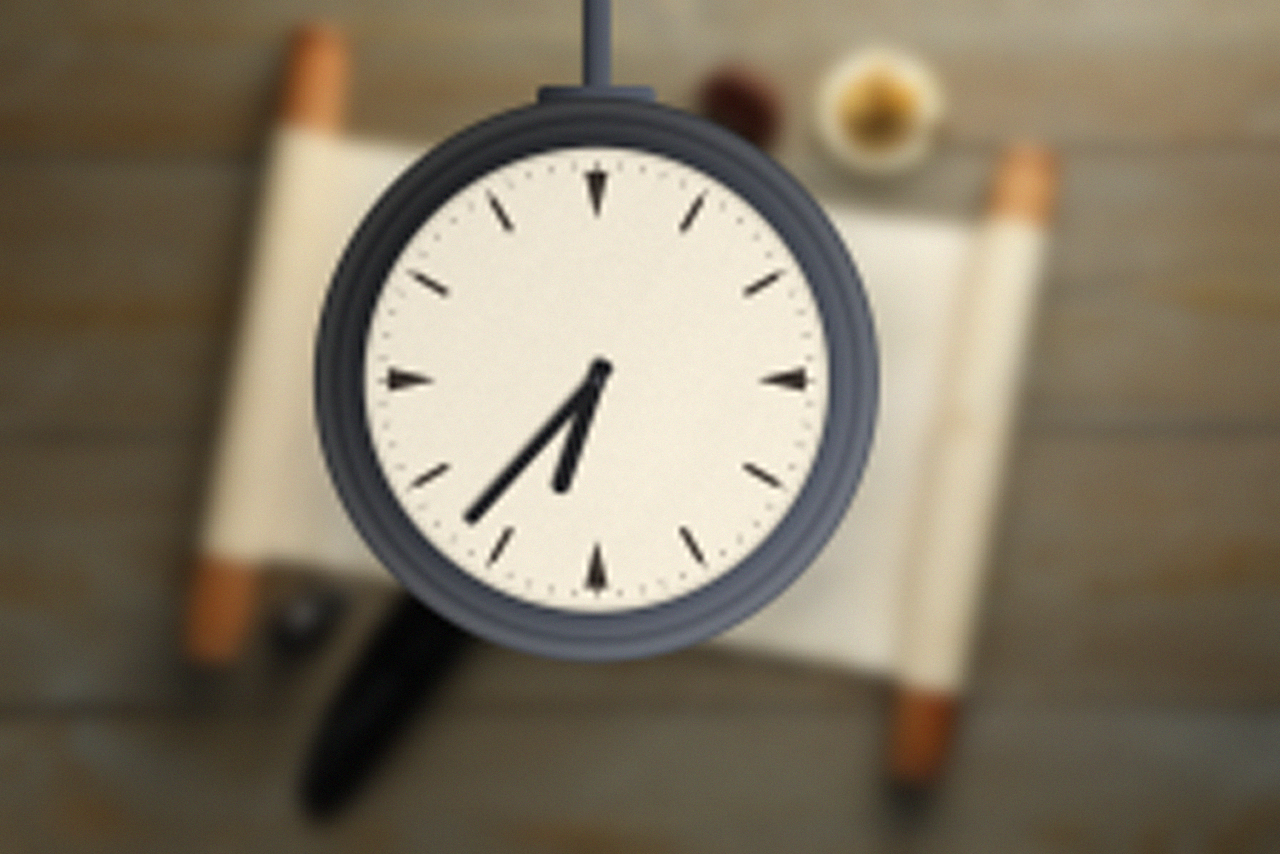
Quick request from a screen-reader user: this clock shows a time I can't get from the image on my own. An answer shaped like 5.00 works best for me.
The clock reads 6.37
